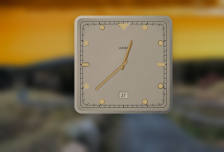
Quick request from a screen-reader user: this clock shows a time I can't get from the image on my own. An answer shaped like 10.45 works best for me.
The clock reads 12.38
